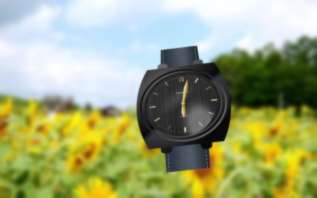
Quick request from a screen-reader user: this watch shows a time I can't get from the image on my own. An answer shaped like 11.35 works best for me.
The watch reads 6.02
